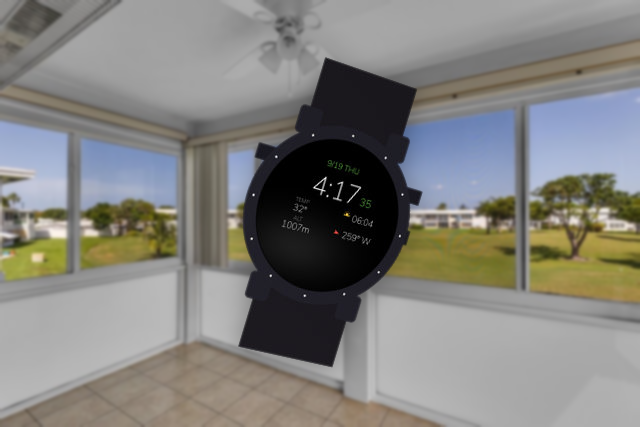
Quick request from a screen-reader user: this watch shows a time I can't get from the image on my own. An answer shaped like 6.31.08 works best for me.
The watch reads 4.17.35
